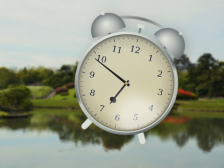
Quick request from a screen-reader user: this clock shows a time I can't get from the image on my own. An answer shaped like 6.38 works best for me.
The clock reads 6.49
